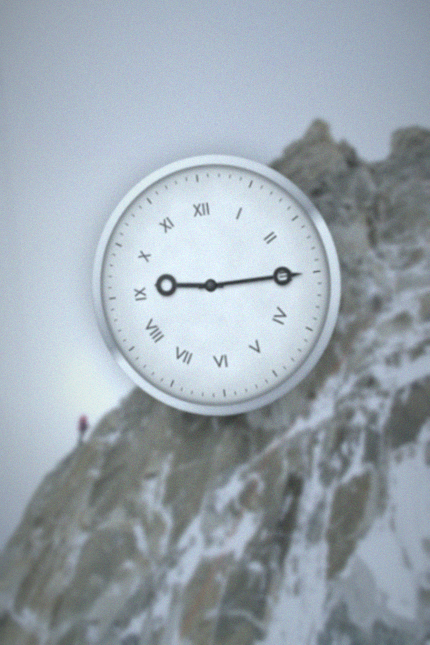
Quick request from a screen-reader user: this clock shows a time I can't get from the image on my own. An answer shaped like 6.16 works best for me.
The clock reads 9.15
